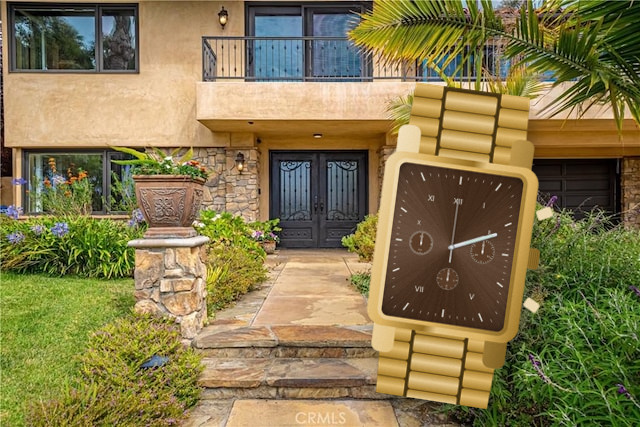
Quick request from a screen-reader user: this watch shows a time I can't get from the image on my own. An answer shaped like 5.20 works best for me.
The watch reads 2.11
